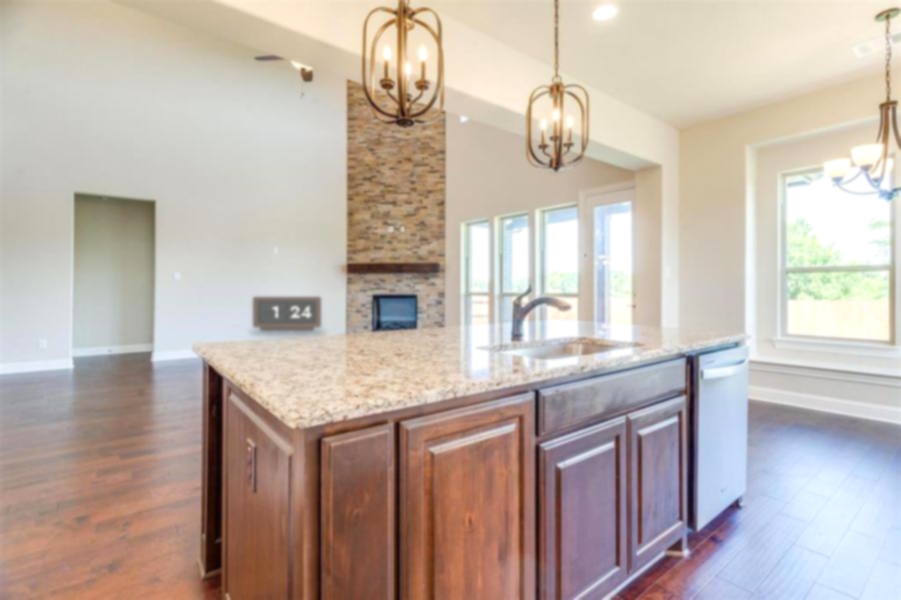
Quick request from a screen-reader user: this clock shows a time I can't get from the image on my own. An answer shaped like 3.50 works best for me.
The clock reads 1.24
